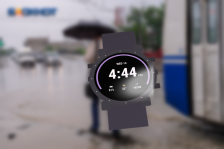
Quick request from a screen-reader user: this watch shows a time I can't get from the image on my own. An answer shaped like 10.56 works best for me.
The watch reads 4.44
